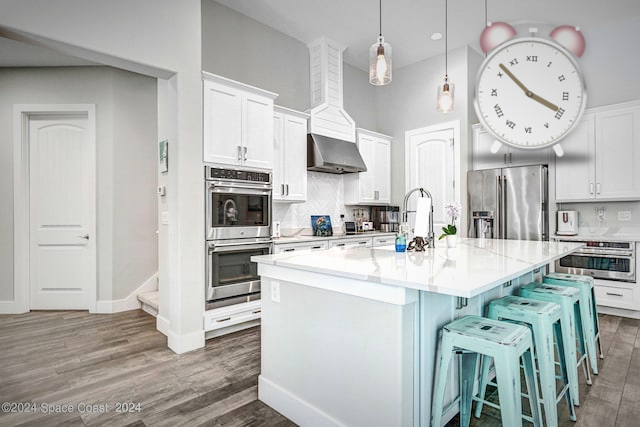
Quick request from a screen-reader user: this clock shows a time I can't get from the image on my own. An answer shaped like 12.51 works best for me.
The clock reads 3.52
